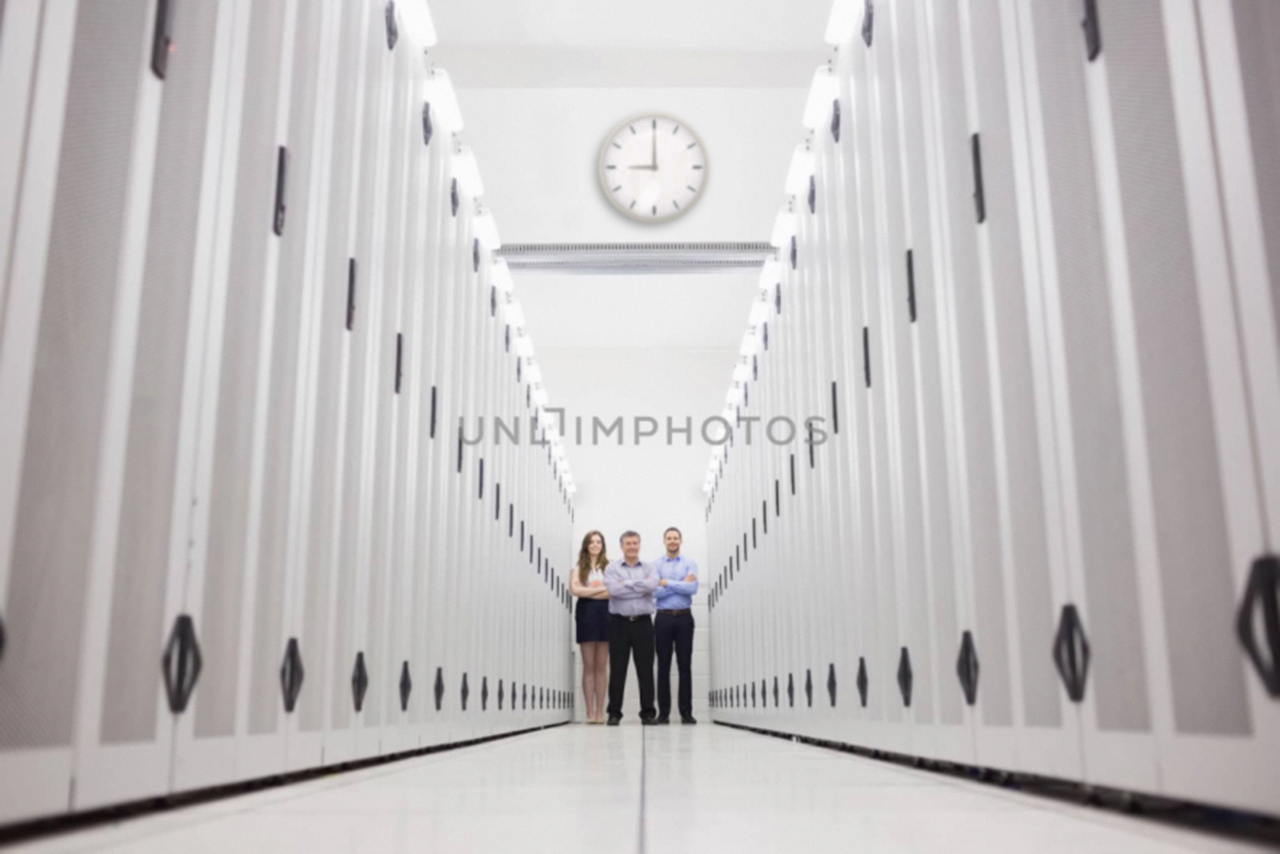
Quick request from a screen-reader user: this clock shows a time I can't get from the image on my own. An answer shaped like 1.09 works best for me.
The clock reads 9.00
